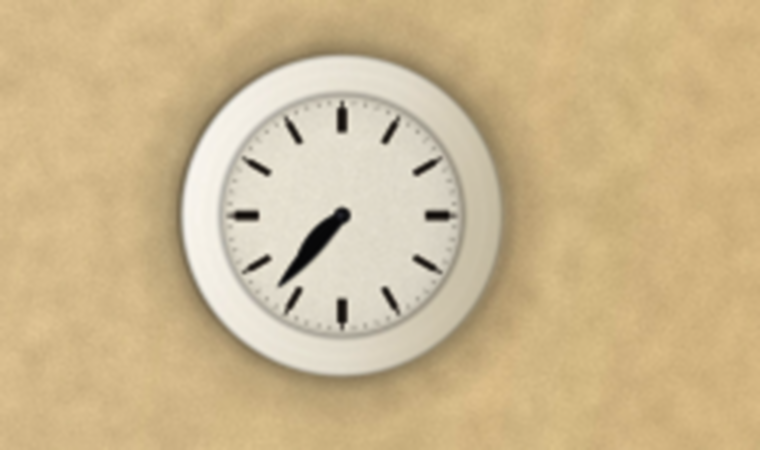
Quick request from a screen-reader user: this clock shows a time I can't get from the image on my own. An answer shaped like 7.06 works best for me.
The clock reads 7.37
